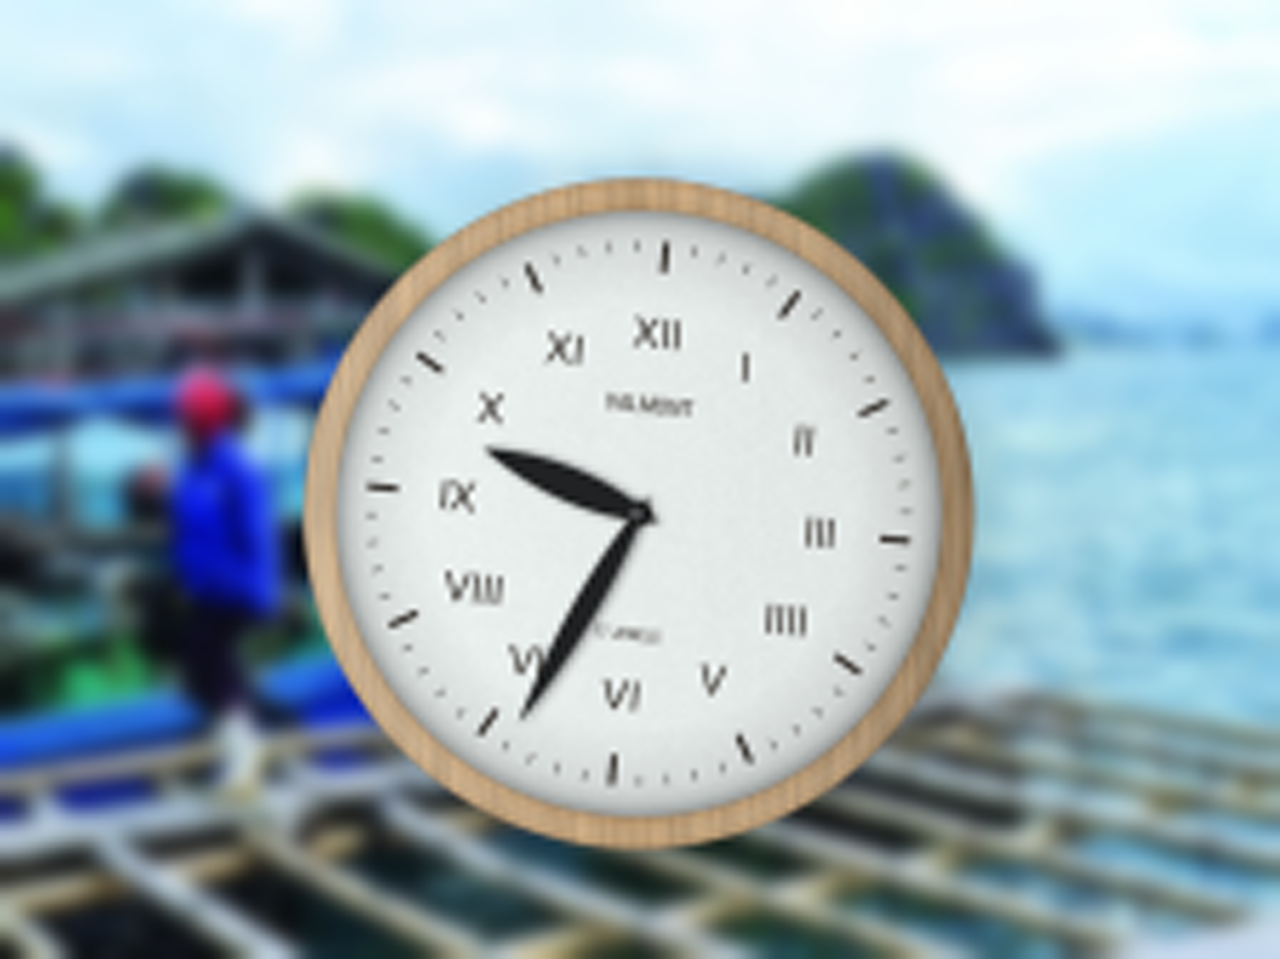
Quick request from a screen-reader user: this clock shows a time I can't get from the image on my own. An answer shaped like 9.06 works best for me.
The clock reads 9.34
